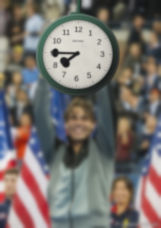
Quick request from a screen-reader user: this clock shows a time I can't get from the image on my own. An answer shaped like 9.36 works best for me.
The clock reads 7.45
